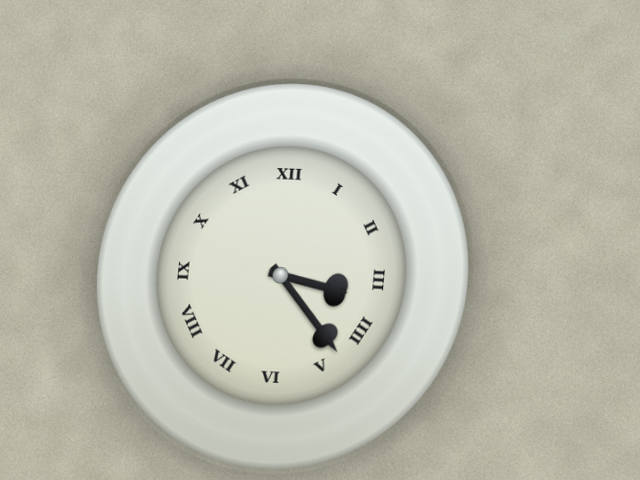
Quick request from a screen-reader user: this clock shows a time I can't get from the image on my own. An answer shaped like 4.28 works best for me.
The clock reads 3.23
